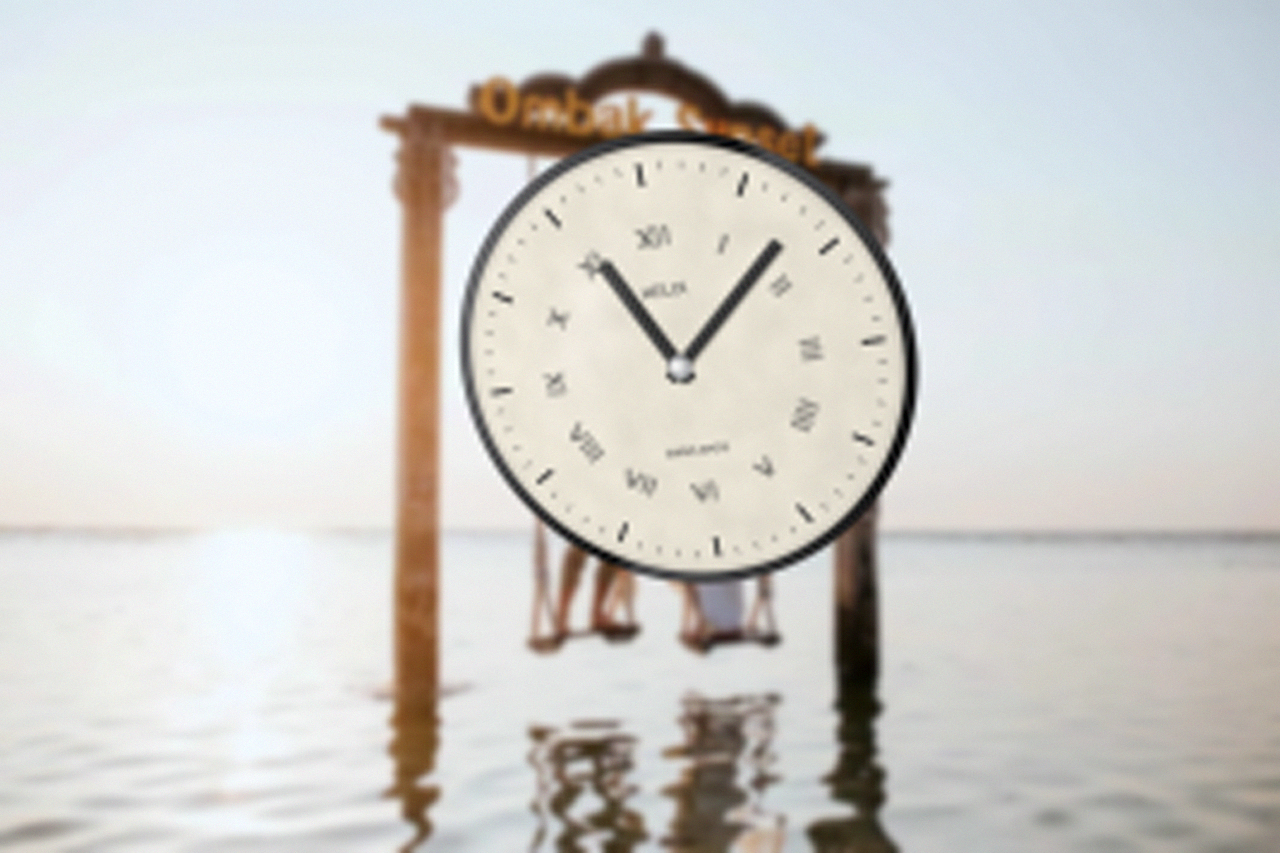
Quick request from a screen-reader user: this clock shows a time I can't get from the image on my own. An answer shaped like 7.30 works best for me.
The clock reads 11.08
